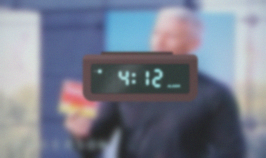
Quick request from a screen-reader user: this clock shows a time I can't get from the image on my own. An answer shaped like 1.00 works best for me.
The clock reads 4.12
